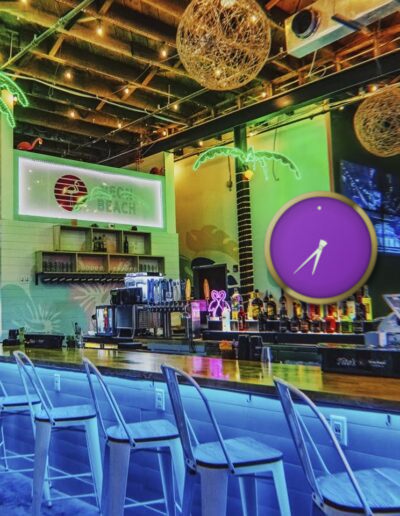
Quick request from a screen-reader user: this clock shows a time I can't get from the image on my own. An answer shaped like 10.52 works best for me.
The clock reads 6.38
